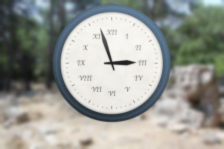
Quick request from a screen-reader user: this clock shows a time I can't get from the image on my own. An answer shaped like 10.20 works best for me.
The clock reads 2.57
